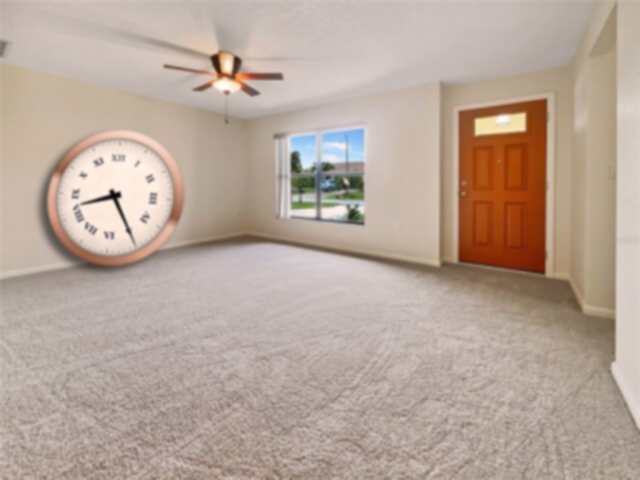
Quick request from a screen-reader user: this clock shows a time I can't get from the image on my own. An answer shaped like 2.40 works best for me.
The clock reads 8.25
